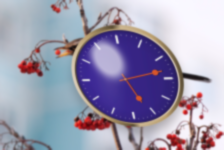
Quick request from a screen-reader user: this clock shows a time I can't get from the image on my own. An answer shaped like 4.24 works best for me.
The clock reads 5.13
